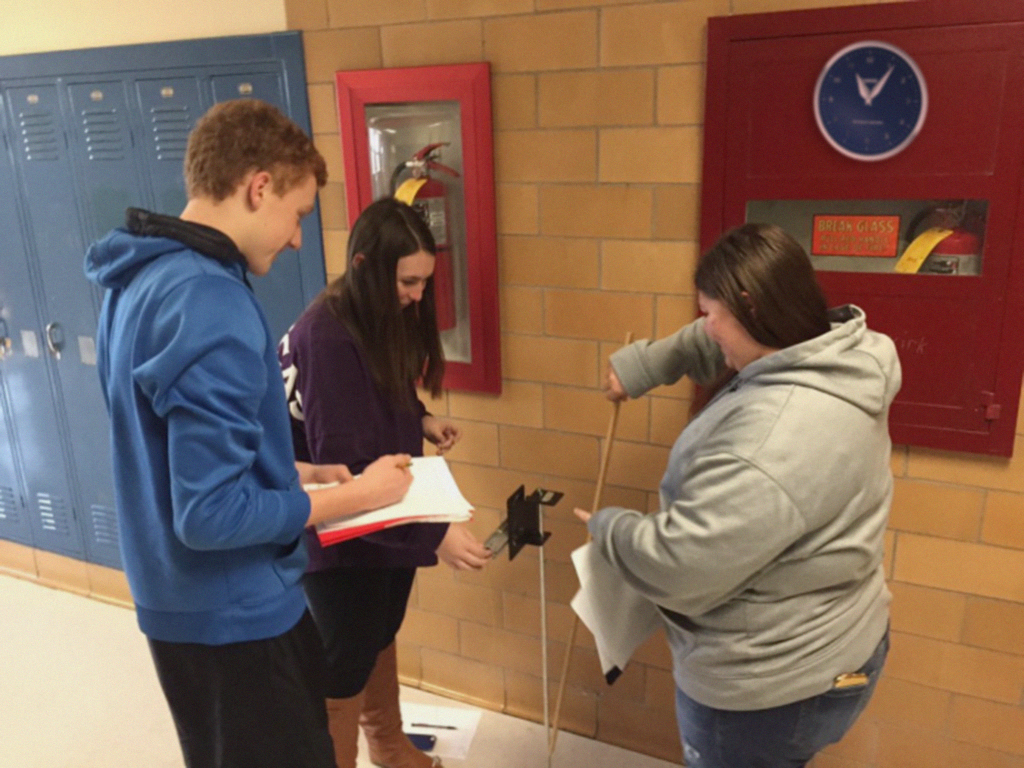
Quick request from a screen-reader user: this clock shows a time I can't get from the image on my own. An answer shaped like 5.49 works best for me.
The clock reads 11.06
